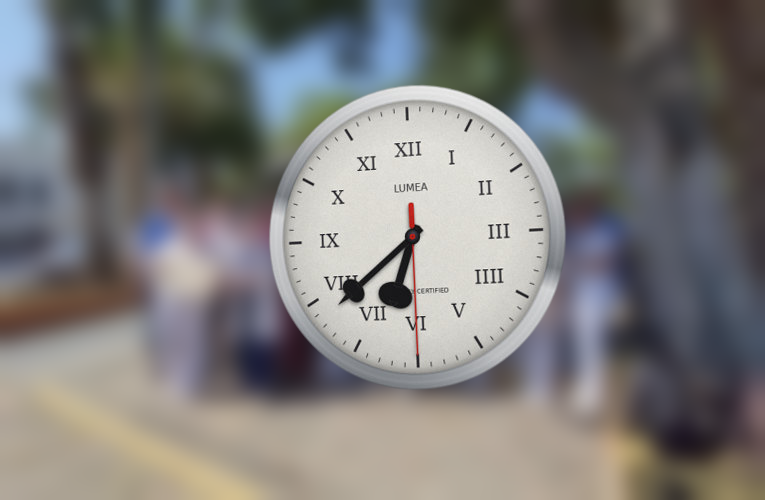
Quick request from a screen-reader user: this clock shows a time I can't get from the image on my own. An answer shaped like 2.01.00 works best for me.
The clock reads 6.38.30
